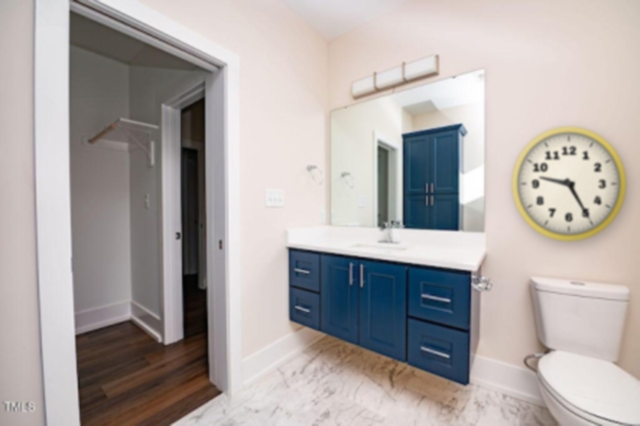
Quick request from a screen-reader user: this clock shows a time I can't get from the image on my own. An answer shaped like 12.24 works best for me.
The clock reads 9.25
